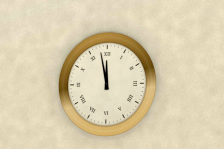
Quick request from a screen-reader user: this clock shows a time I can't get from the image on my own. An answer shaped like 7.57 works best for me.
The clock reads 11.58
